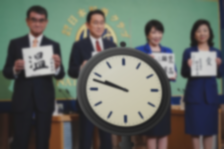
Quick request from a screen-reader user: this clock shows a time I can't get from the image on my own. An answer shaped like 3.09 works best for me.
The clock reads 9.48
